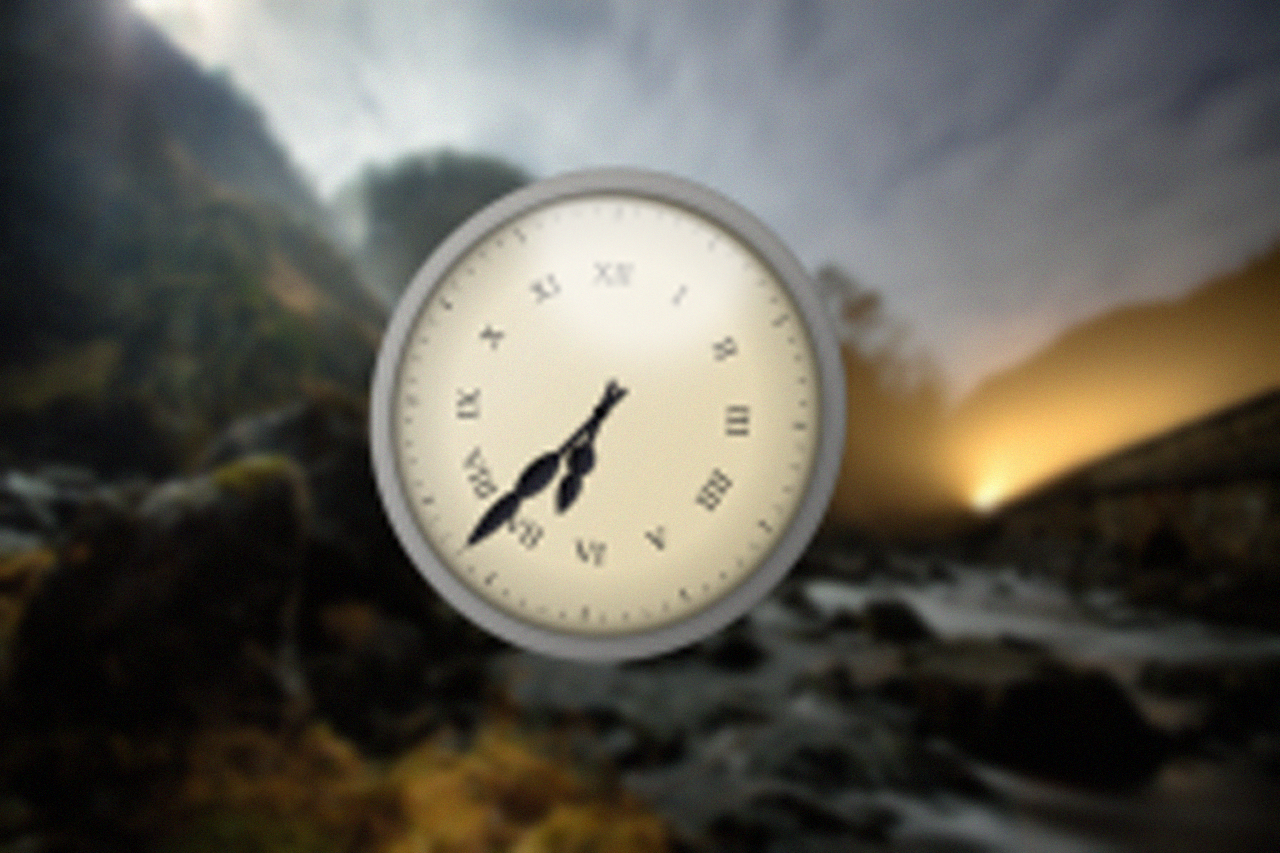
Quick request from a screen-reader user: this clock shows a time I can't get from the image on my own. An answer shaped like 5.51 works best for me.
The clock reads 6.37
